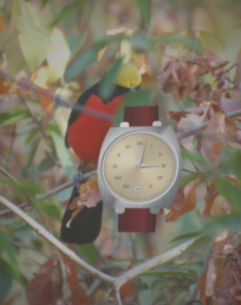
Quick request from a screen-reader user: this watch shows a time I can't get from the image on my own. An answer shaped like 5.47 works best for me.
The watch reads 3.02
